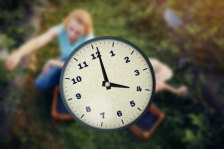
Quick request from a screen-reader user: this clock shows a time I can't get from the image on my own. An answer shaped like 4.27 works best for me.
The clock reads 4.01
